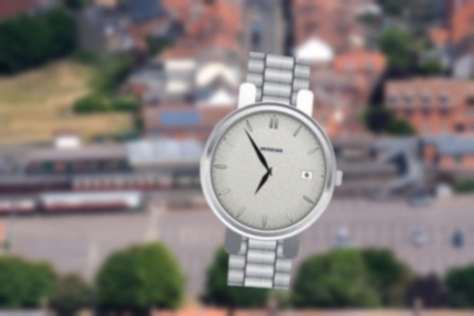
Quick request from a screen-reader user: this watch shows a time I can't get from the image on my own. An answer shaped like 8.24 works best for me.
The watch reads 6.54
